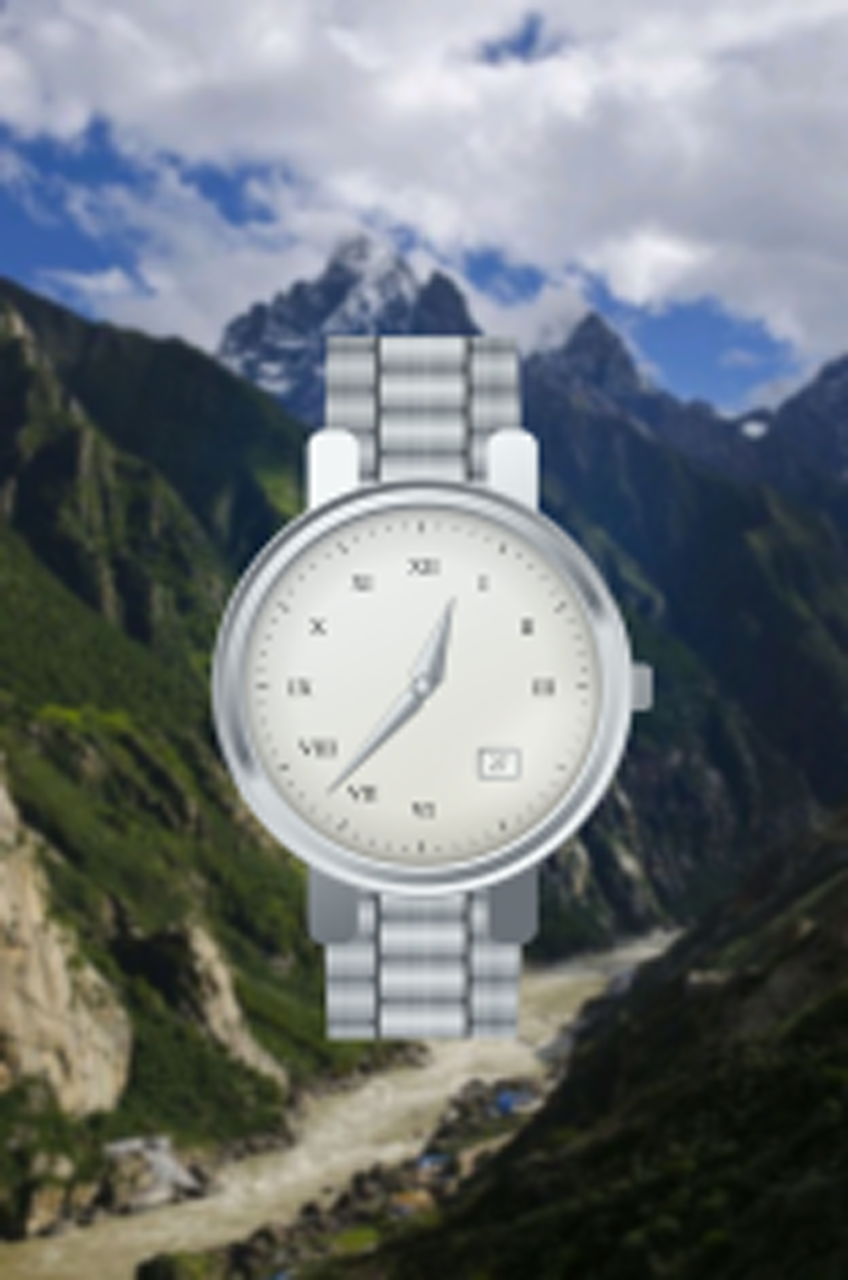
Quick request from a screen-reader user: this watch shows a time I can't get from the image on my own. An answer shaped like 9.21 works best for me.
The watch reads 12.37
